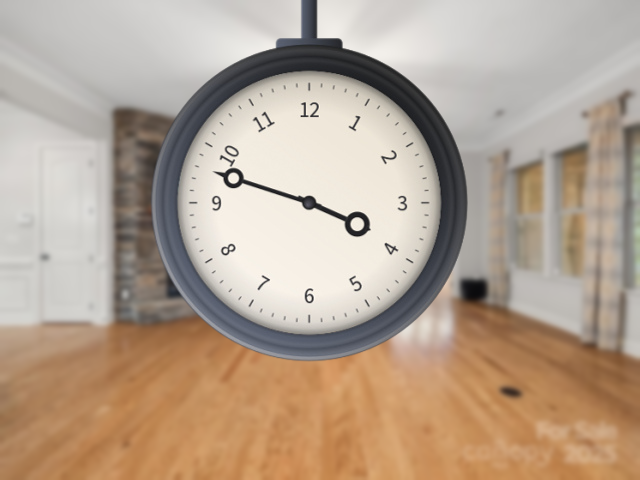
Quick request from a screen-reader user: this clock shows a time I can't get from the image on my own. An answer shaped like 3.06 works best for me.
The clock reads 3.48
